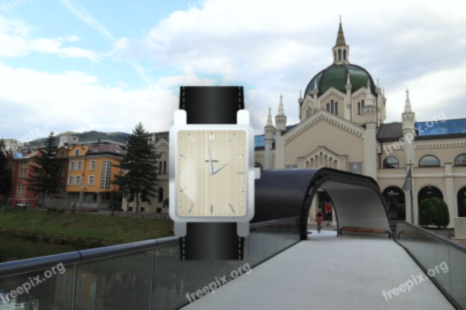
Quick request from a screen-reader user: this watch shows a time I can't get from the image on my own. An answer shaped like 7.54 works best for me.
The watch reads 1.59
